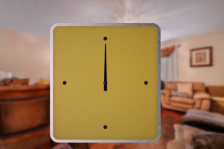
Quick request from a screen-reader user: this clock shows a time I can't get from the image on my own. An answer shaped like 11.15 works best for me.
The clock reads 12.00
